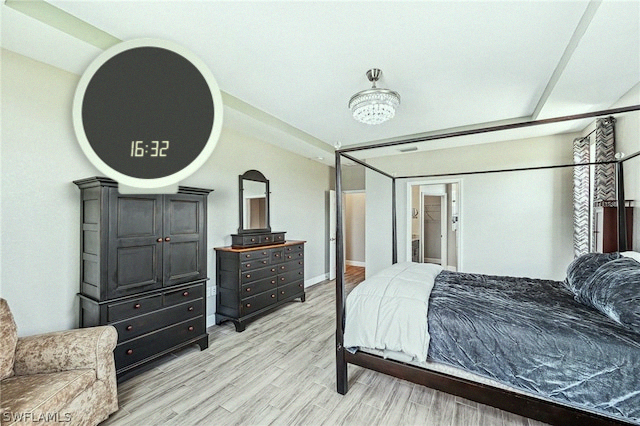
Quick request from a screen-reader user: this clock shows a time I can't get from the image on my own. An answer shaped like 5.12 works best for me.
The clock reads 16.32
